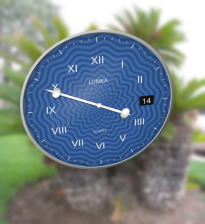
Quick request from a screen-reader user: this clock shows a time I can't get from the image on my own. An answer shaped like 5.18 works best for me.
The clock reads 3.49
